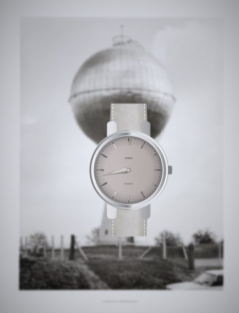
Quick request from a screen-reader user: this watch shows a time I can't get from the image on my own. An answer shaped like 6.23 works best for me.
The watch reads 8.43
